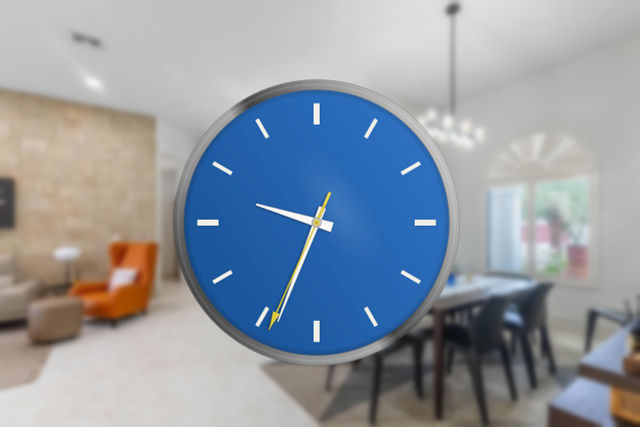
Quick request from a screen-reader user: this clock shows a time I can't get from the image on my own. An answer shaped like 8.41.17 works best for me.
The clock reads 9.33.34
